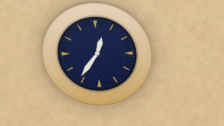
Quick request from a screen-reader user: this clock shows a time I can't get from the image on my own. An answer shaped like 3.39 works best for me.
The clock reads 12.36
